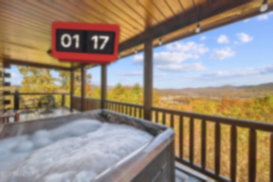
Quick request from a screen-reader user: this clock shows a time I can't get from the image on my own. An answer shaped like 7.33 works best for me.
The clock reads 1.17
